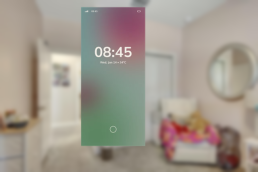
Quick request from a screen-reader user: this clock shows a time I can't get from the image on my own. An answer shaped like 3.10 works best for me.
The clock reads 8.45
